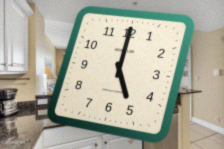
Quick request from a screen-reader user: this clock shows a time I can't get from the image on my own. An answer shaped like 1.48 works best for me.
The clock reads 5.00
